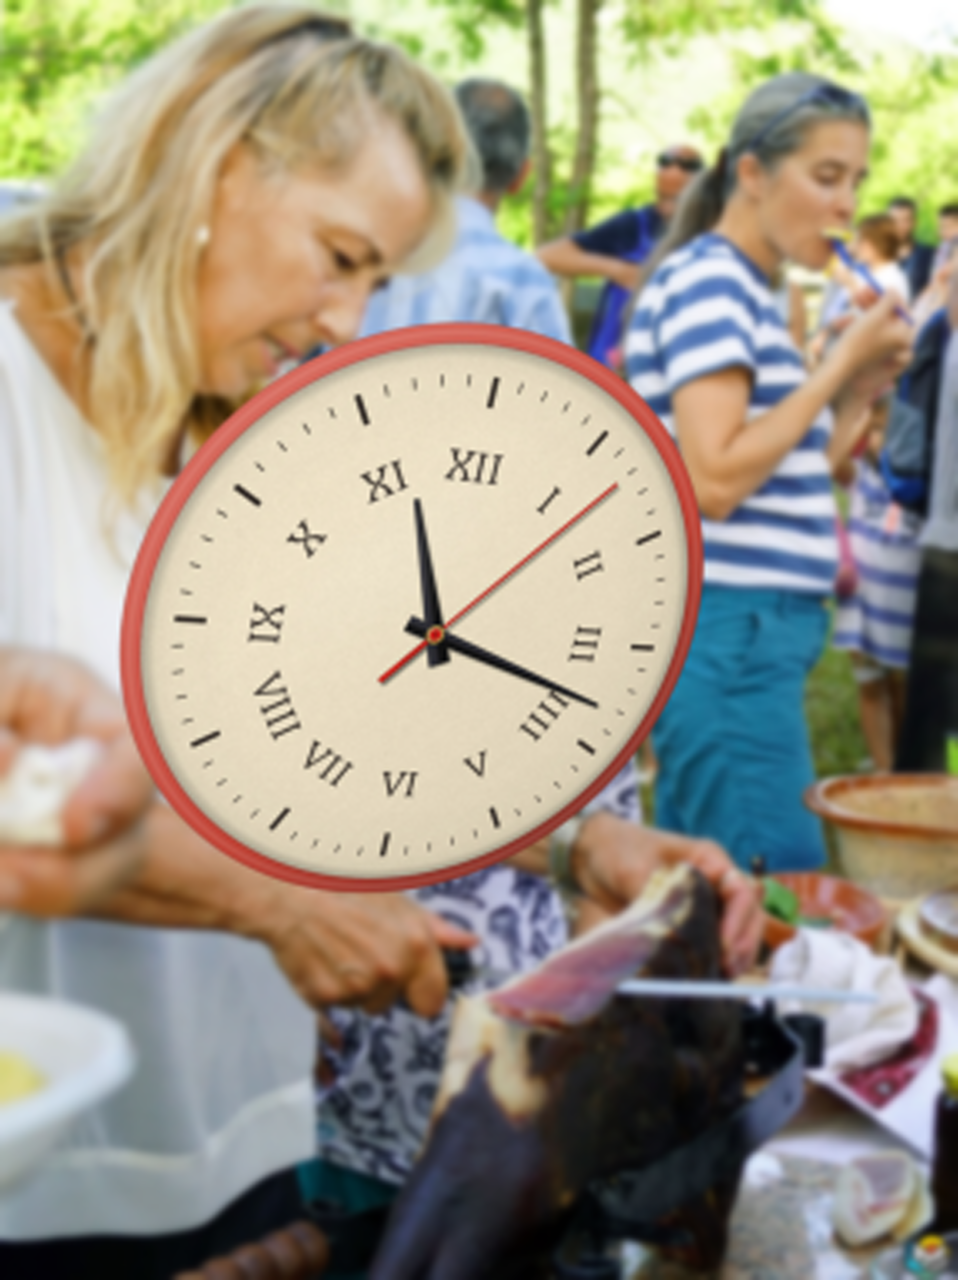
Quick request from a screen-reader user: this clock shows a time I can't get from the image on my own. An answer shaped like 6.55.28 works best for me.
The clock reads 11.18.07
